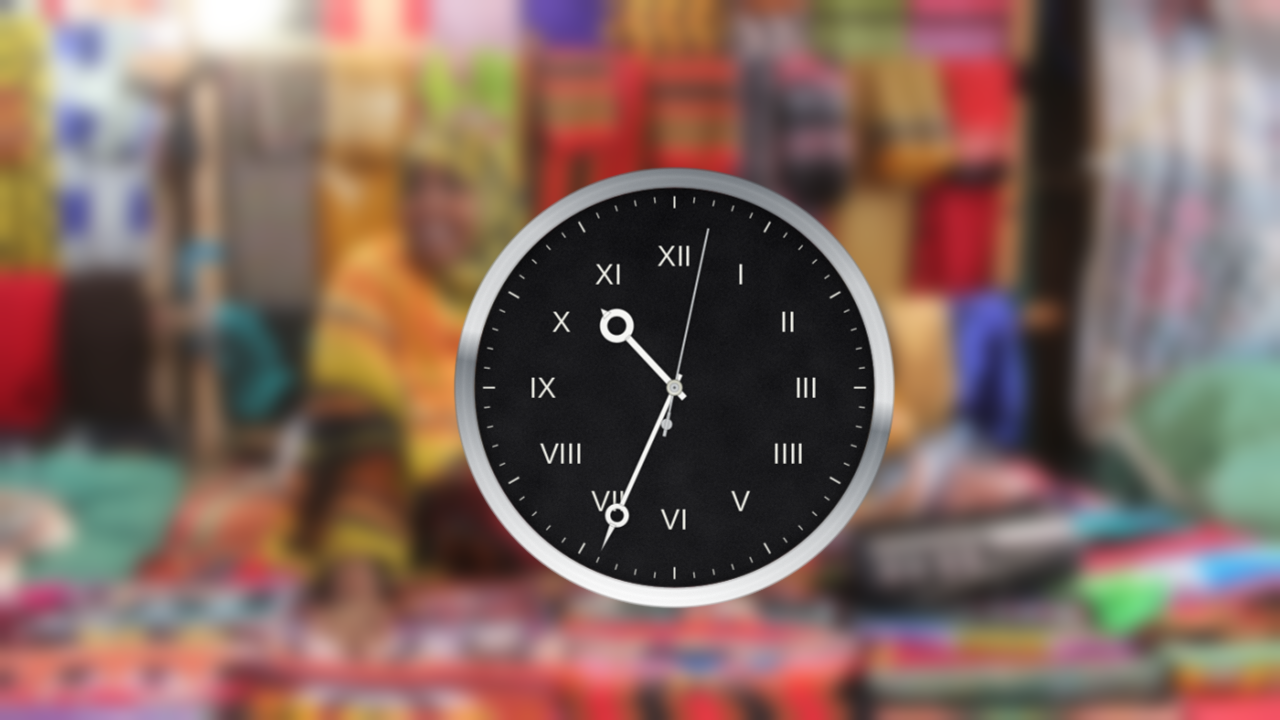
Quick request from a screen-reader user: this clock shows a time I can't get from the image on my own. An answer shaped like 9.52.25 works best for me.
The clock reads 10.34.02
